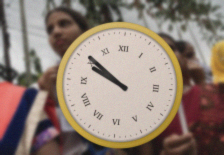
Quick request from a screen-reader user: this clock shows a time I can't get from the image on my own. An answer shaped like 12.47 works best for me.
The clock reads 9.51
